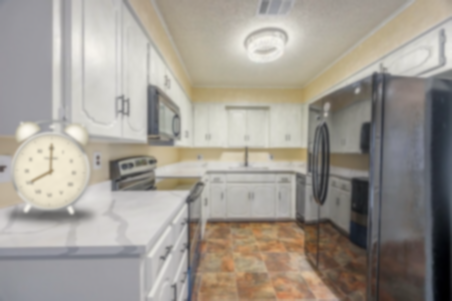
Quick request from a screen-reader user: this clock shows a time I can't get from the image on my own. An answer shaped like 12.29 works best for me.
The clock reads 8.00
